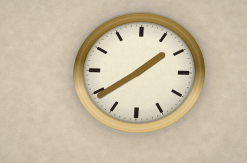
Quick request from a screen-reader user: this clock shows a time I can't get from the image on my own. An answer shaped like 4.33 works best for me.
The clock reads 1.39
